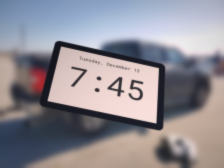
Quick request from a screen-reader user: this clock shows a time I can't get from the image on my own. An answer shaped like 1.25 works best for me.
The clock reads 7.45
